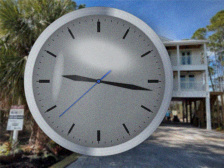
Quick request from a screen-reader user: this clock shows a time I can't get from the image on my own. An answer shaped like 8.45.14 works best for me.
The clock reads 9.16.38
